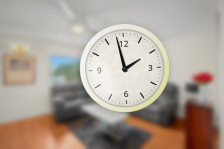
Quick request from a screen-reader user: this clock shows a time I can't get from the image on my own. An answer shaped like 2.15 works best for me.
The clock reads 1.58
